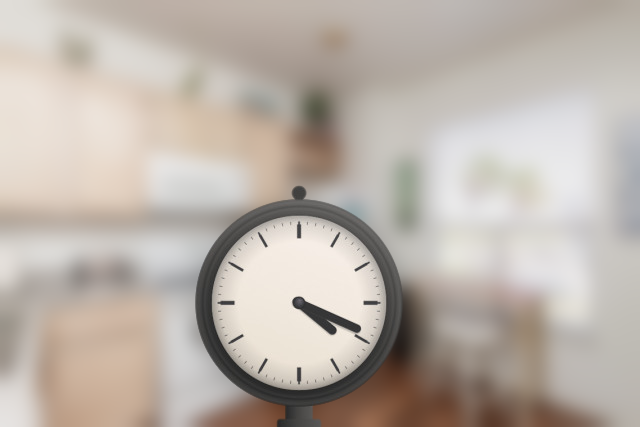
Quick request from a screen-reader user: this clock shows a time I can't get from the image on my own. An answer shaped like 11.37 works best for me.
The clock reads 4.19
